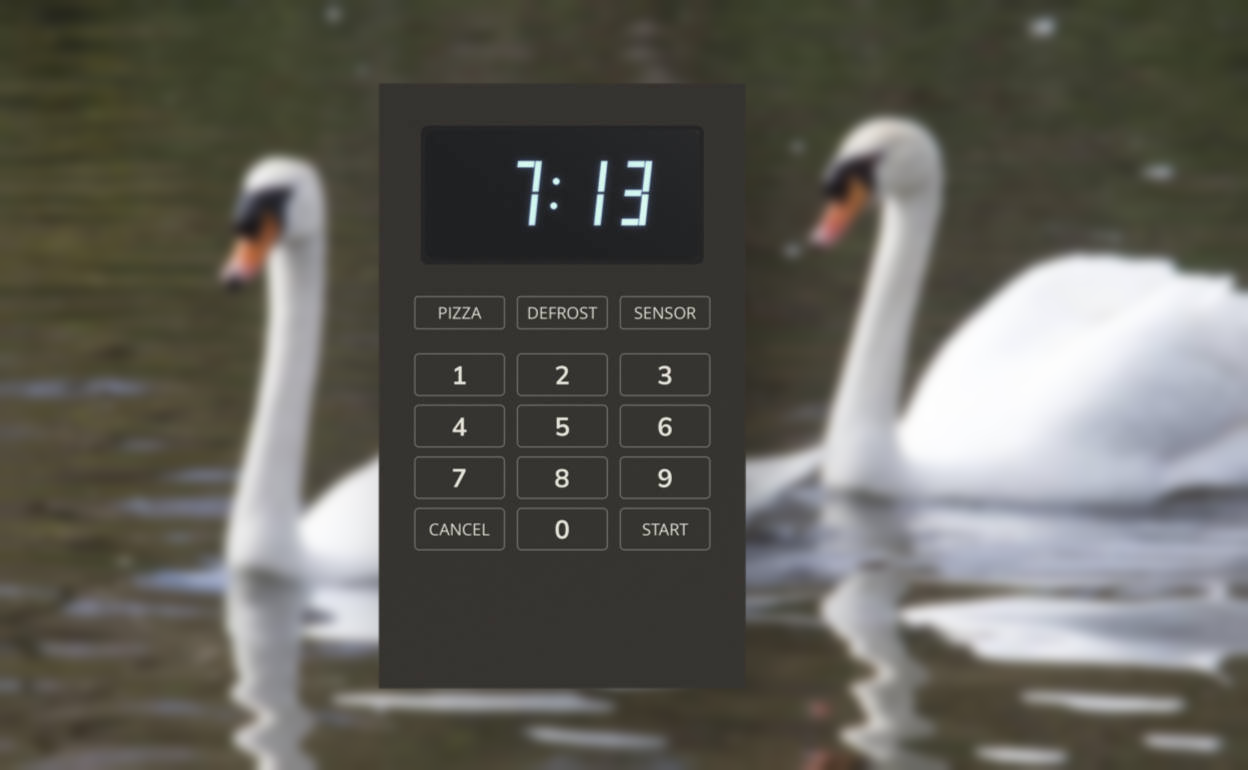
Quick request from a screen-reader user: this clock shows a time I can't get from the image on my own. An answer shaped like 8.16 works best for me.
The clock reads 7.13
